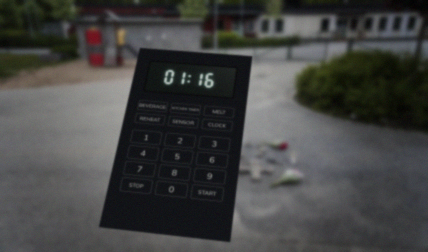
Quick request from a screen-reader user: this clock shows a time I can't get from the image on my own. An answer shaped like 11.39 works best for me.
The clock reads 1.16
